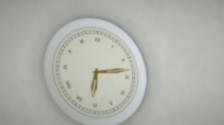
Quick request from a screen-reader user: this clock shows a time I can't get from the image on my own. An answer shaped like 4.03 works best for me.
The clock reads 6.13
